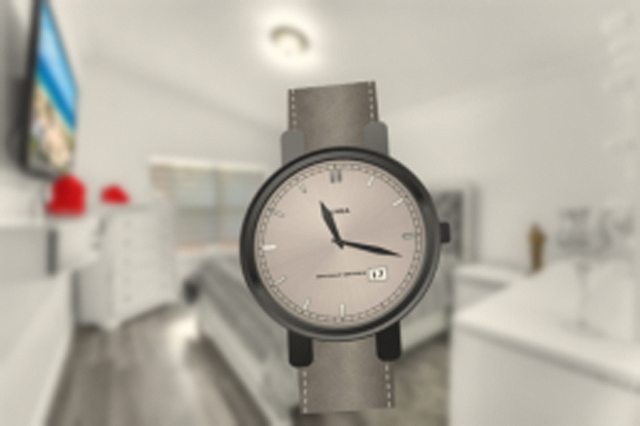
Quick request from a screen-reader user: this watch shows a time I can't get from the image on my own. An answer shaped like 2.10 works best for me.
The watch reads 11.18
